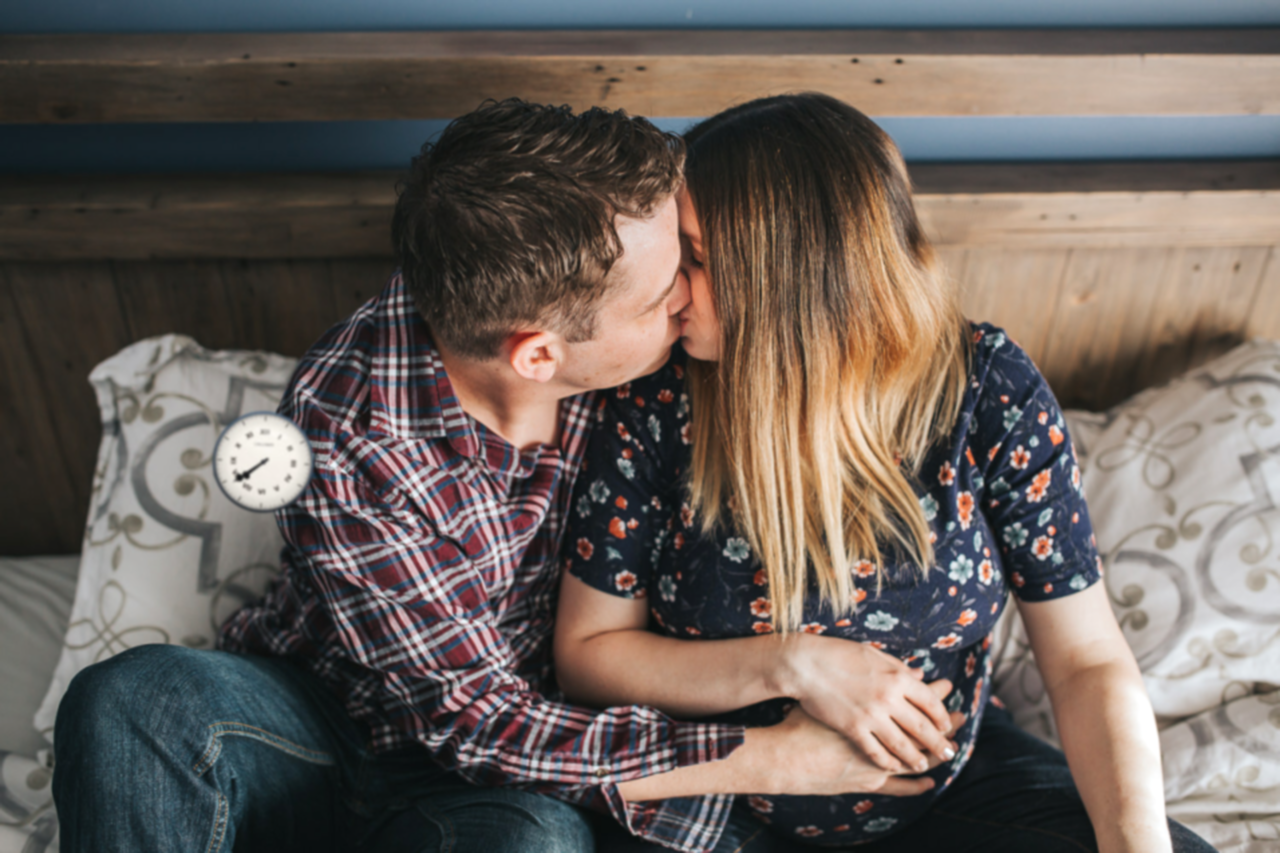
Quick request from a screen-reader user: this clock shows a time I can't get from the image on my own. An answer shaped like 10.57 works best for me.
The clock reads 7.39
